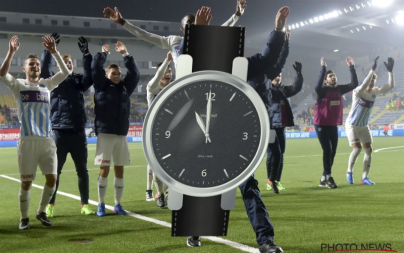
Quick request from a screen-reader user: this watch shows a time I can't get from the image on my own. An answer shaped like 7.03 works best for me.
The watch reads 11.00
